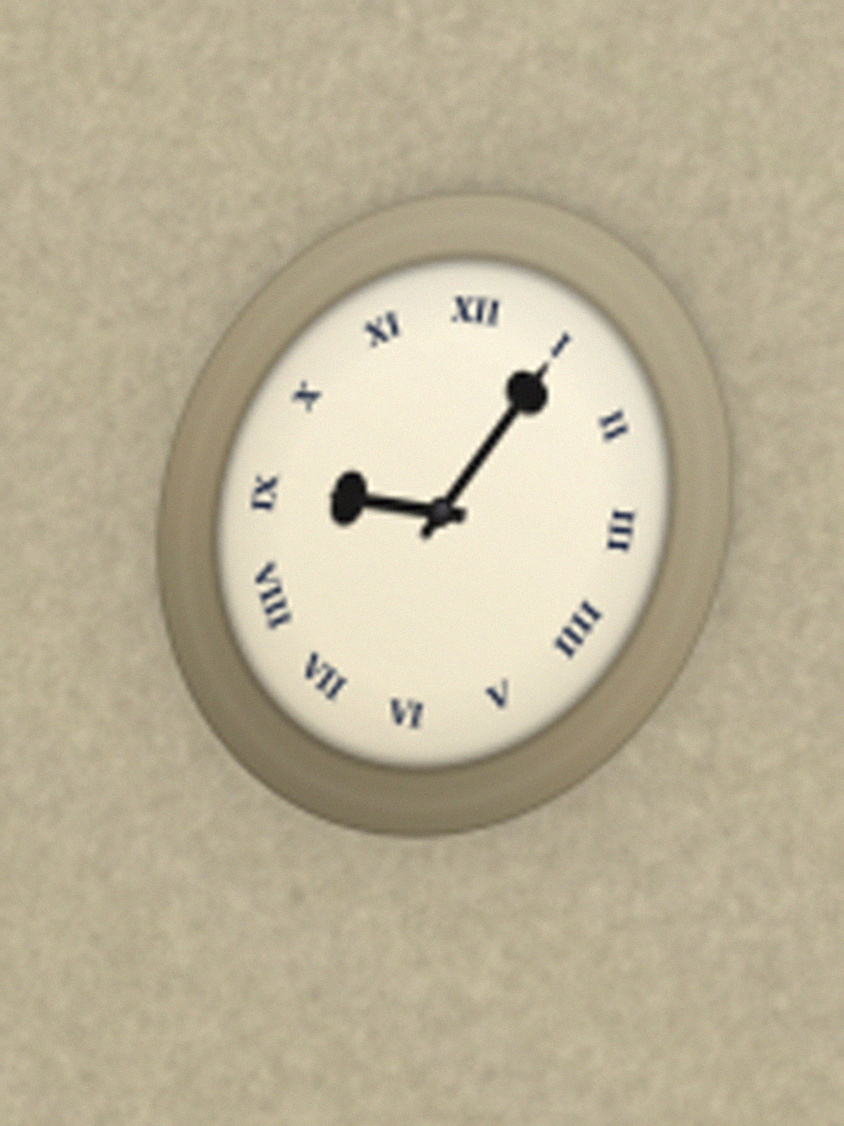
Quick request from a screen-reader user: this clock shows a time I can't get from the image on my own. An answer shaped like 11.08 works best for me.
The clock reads 9.05
